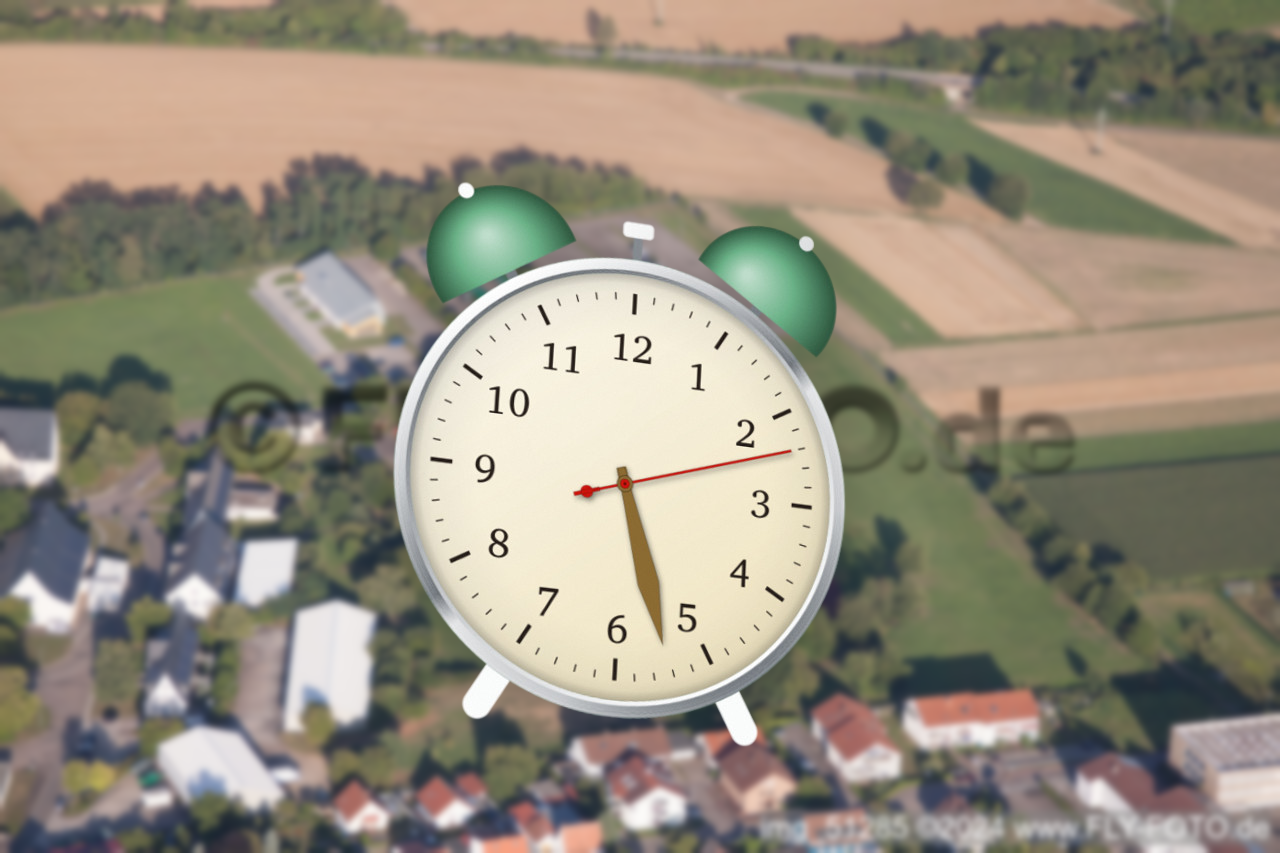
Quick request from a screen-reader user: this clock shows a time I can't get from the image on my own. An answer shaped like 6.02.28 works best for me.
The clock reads 5.27.12
